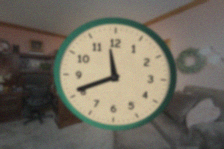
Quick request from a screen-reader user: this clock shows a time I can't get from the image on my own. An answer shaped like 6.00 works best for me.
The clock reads 11.41
